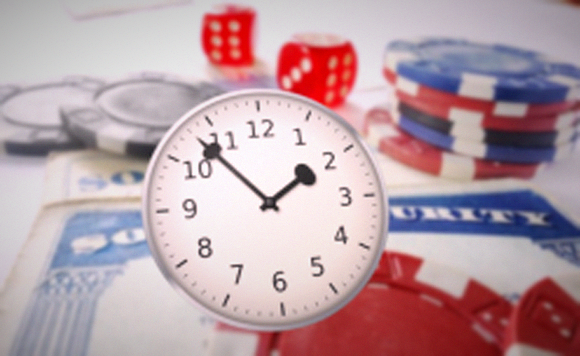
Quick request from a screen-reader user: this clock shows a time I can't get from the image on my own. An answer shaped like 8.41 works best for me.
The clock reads 1.53
